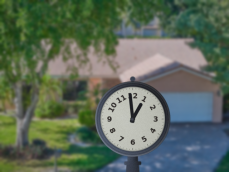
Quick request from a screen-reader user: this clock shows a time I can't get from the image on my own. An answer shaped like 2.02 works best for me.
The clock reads 12.59
